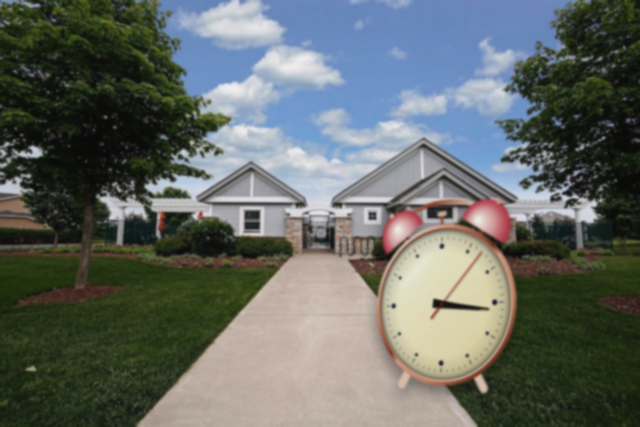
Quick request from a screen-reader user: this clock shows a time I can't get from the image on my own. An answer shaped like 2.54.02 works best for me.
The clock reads 3.16.07
